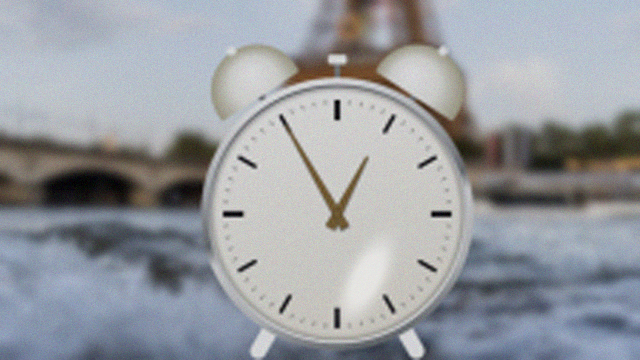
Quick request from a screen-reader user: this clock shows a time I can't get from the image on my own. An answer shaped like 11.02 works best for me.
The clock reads 12.55
